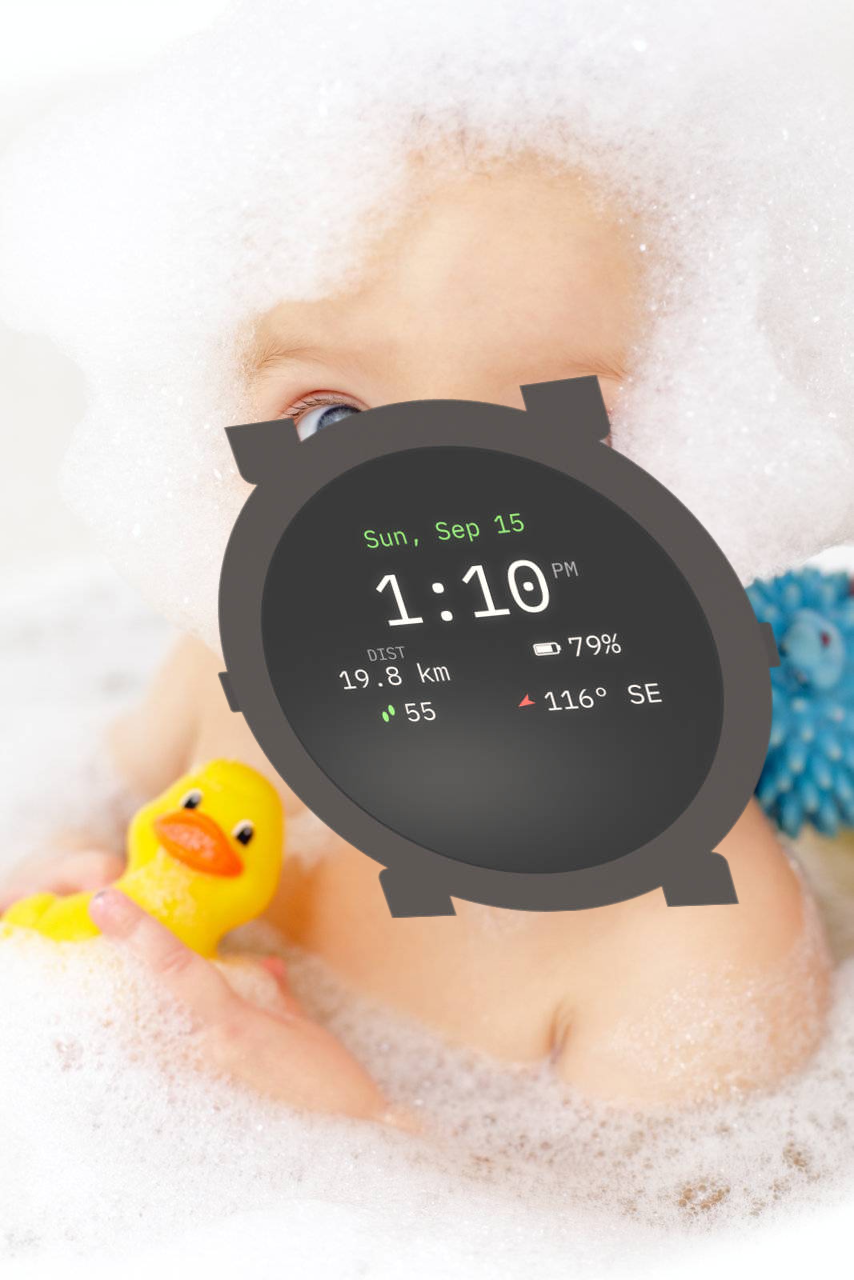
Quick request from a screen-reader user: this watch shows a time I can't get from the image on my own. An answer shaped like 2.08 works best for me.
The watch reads 1.10
